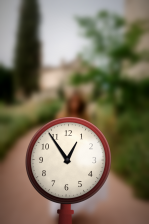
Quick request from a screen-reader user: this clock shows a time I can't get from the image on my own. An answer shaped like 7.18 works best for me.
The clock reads 12.54
